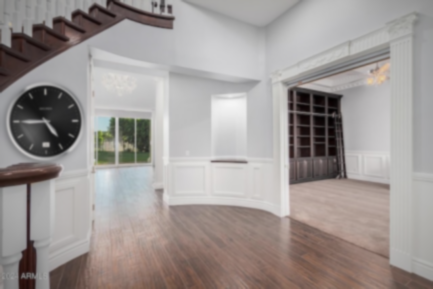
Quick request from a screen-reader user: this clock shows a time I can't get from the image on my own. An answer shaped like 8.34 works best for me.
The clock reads 4.45
